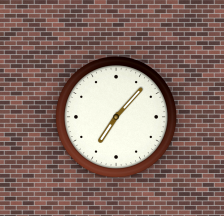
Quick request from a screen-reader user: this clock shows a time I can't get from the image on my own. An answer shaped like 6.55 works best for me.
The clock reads 7.07
